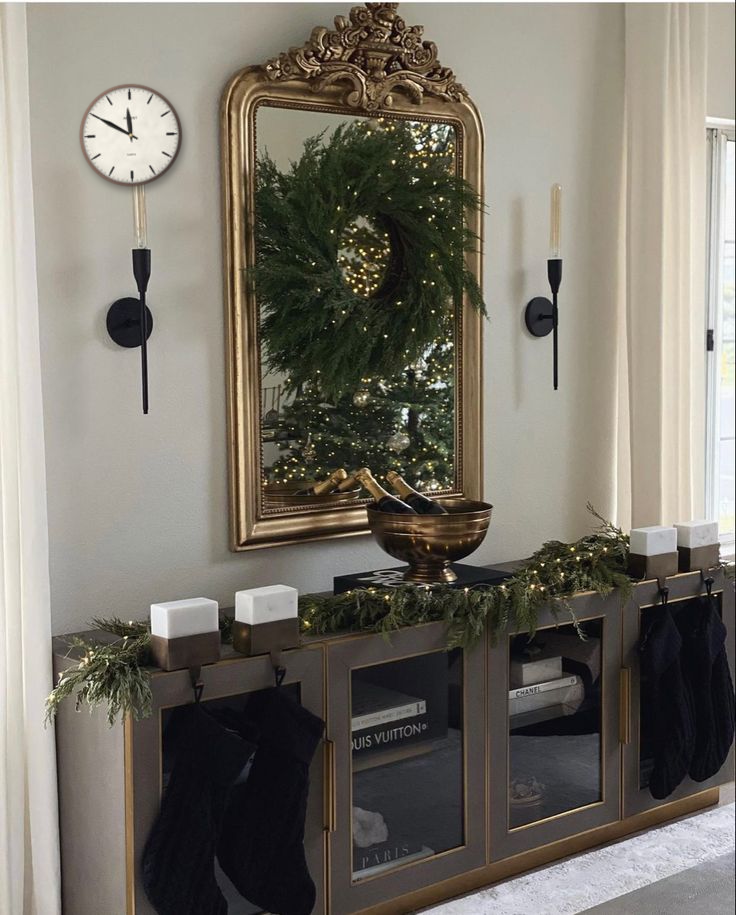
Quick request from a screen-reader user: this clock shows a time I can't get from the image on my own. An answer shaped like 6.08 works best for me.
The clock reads 11.50
